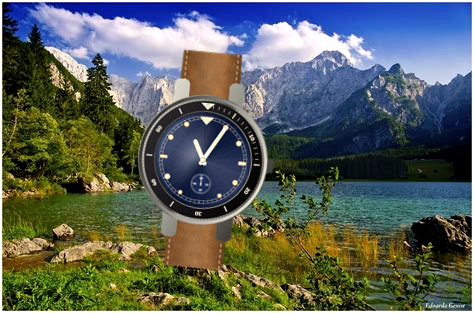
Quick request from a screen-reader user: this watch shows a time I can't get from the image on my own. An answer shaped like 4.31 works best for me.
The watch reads 11.05
